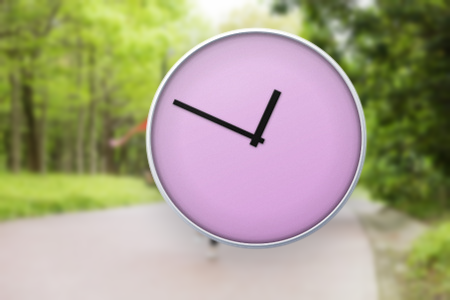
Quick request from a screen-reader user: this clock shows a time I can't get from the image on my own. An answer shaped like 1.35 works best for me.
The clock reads 12.49
